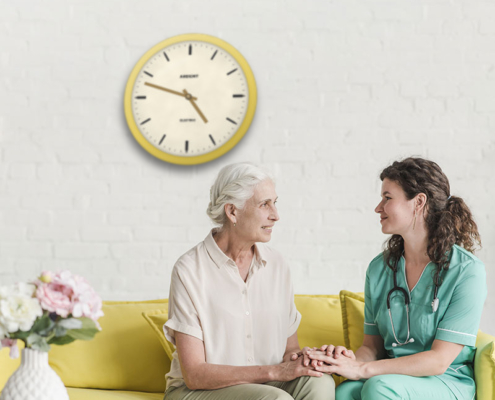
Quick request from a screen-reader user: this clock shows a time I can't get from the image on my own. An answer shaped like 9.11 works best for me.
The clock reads 4.48
